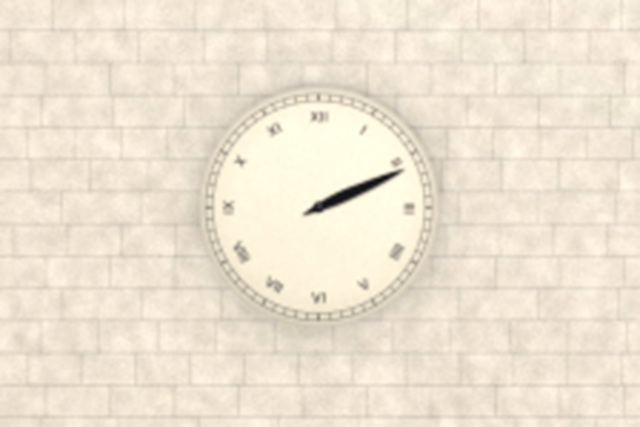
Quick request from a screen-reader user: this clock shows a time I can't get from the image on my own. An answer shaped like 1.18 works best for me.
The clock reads 2.11
